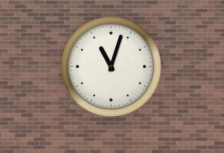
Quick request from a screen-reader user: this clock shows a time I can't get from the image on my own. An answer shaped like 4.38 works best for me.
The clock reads 11.03
